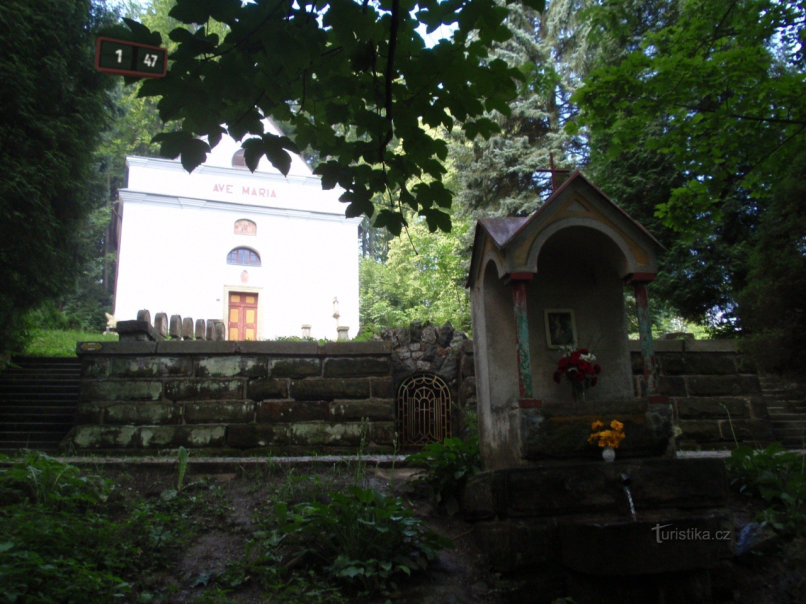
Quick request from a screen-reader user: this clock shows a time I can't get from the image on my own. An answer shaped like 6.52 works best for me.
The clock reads 1.47
